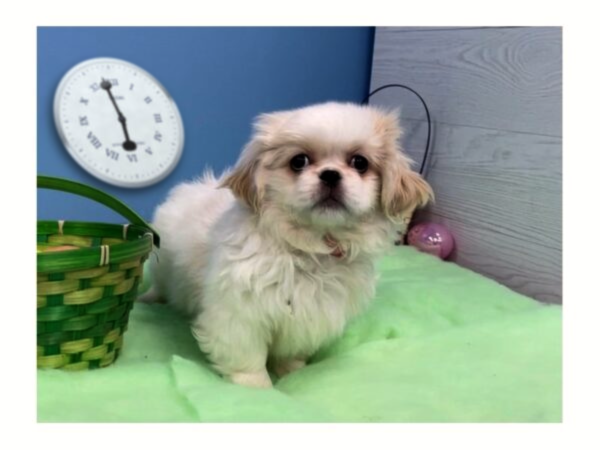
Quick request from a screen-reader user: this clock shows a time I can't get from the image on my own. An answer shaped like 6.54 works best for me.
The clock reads 5.58
